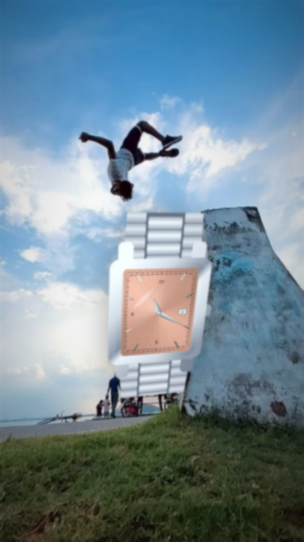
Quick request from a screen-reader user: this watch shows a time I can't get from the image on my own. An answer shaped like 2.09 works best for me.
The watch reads 11.20
